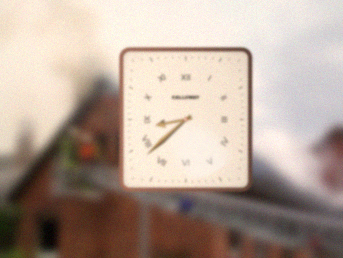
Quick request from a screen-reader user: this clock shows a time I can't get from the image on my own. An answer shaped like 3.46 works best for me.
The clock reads 8.38
